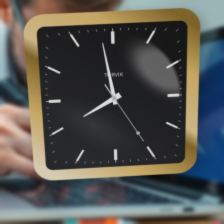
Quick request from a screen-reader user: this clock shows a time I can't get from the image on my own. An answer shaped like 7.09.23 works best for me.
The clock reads 7.58.25
